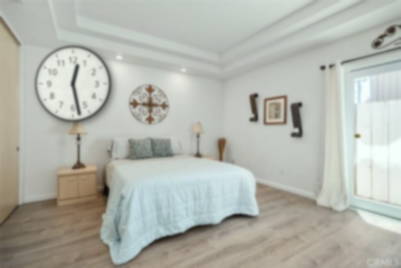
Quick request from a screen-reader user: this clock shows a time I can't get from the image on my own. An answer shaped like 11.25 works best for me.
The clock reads 12.28
